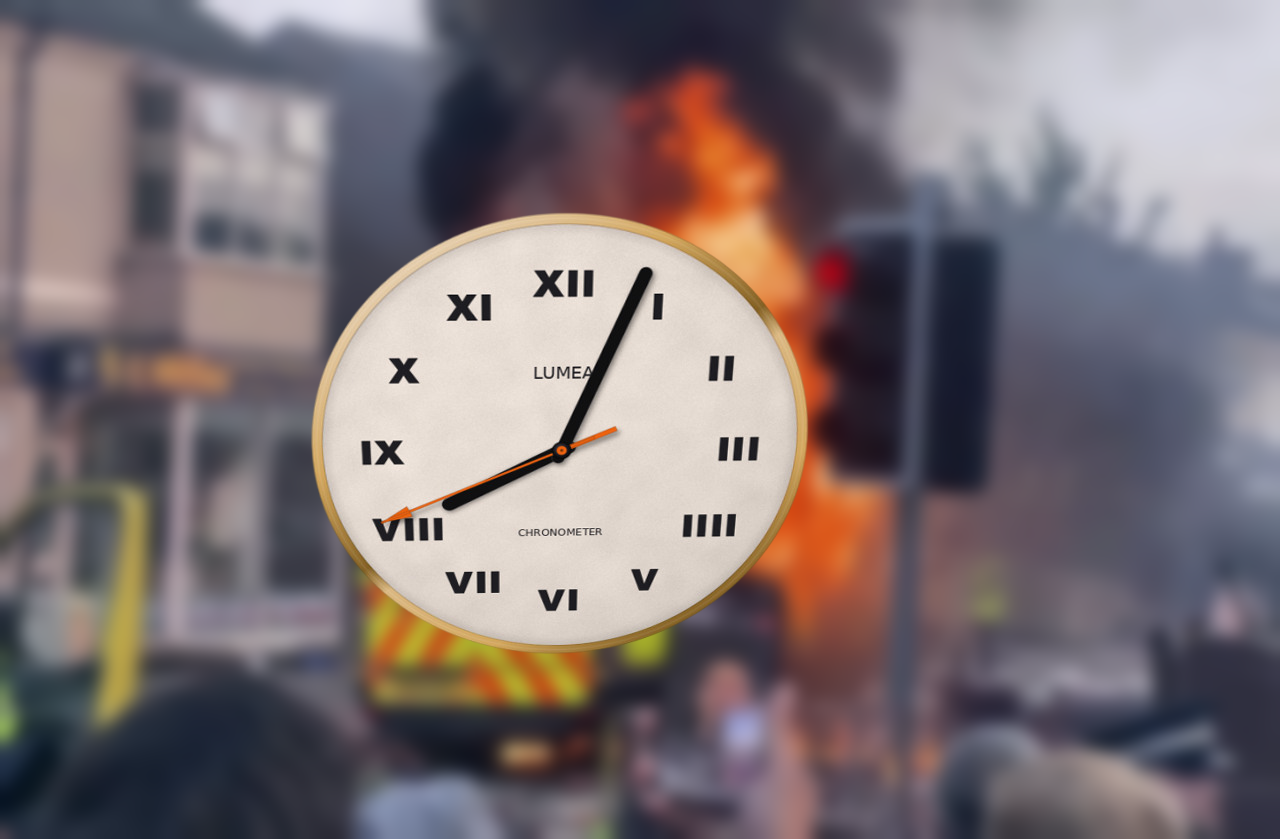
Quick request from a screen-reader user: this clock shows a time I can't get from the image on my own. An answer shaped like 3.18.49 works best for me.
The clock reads 8.03.41
